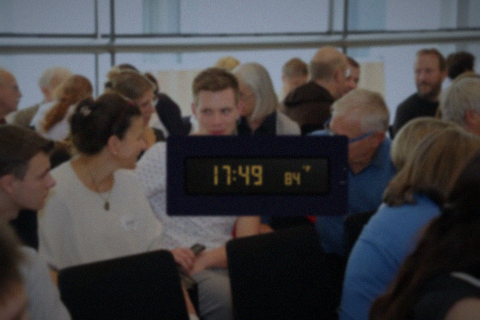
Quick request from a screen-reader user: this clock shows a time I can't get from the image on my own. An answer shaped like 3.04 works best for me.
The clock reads 17.49
